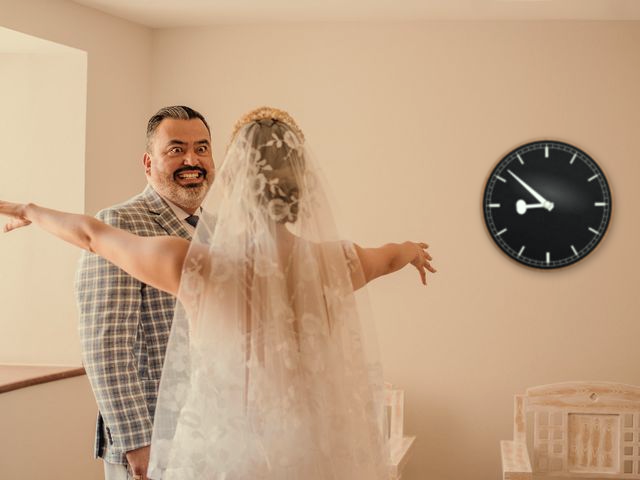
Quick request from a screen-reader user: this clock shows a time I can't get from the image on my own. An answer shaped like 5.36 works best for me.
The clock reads 8.52
